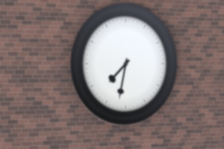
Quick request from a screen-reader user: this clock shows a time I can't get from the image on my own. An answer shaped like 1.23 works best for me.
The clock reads 7.32
